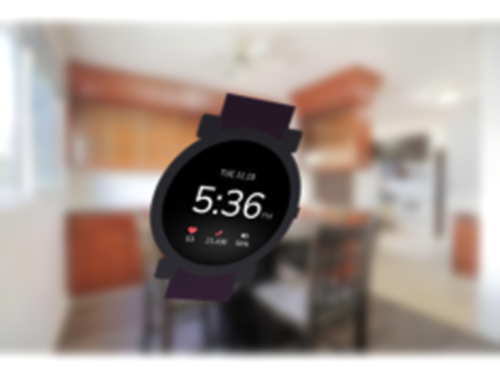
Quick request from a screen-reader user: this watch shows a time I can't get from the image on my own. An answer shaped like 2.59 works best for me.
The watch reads 5.36
